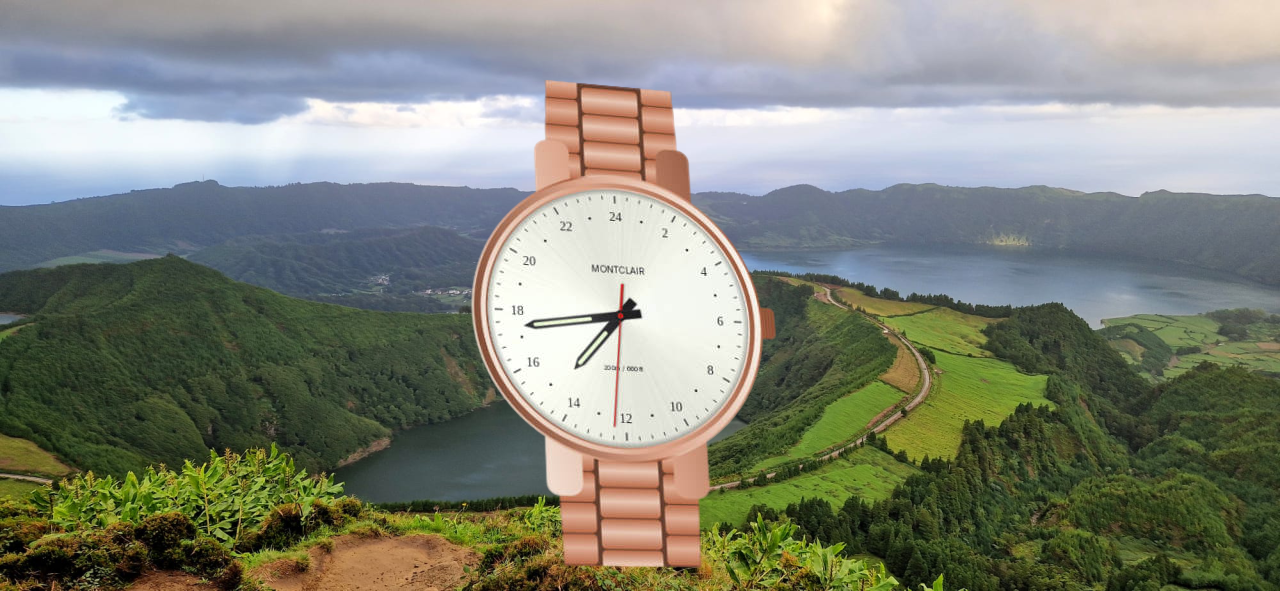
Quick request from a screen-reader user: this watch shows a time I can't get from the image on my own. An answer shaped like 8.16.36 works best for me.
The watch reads 14.43.31
